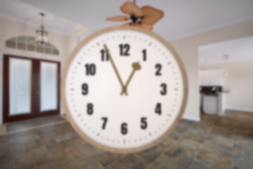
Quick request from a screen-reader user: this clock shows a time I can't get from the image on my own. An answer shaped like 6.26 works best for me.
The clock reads 12.56
